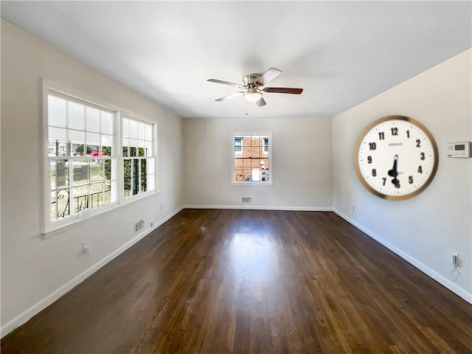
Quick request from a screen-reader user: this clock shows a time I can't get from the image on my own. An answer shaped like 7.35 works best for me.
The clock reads 6.31
